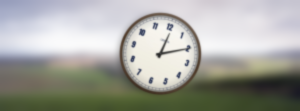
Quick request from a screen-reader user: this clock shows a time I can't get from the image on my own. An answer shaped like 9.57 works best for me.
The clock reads 12.10
